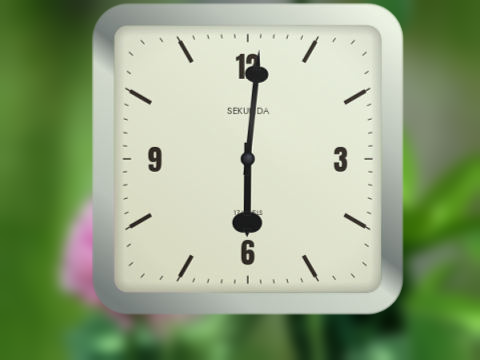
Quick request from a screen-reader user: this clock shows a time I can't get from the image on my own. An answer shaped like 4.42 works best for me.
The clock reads 6.01
